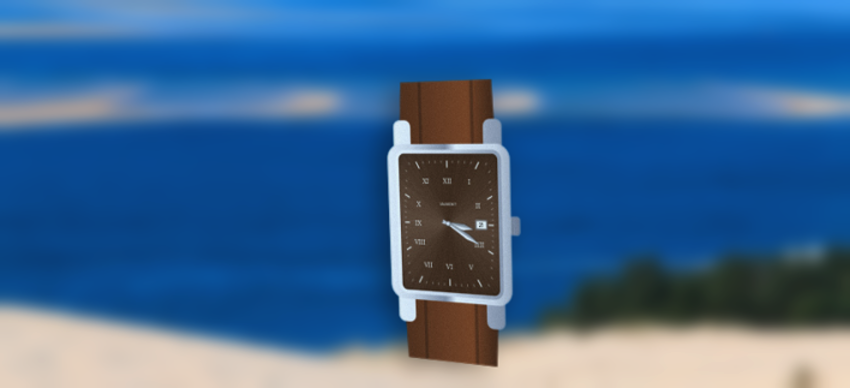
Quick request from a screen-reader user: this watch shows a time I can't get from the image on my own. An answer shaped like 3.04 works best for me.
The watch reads 3.20
